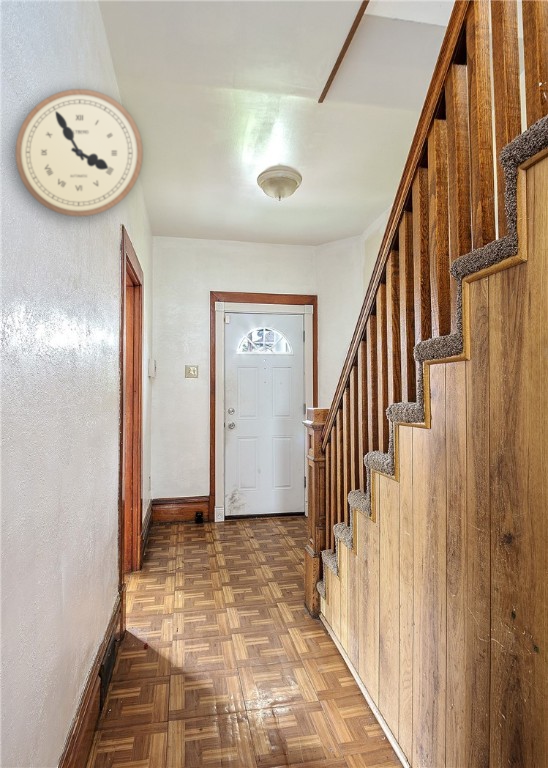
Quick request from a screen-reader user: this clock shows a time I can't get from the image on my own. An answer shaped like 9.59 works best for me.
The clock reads 3.55
